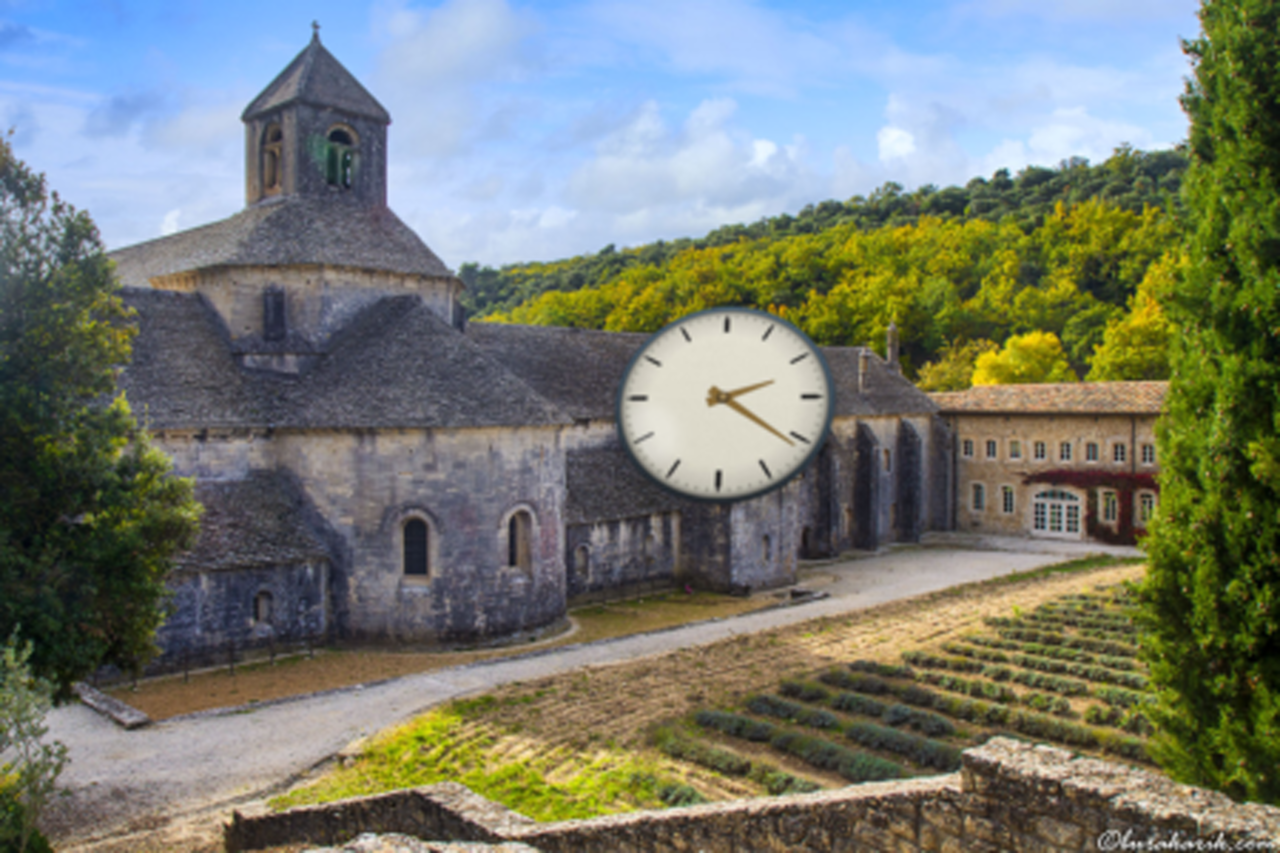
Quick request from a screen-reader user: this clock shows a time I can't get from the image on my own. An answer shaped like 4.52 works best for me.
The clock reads 2.21
